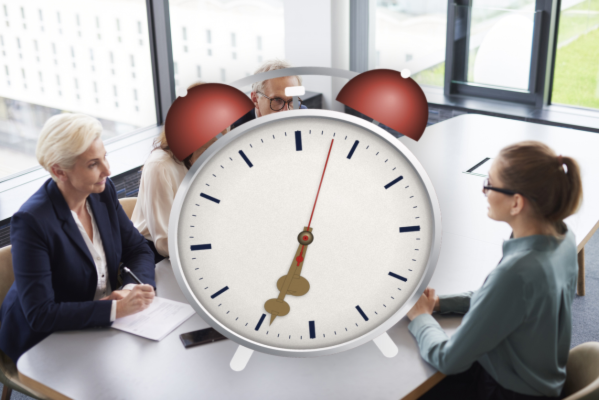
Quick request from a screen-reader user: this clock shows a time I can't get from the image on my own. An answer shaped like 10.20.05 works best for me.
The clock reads 6.34.03
